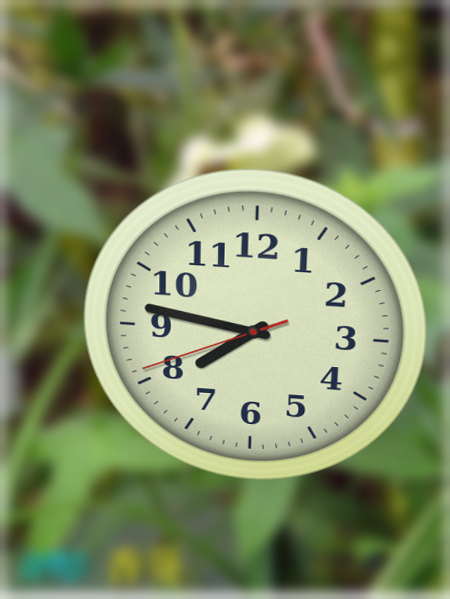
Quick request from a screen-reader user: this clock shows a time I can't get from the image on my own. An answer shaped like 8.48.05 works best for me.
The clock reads 7.46.41
